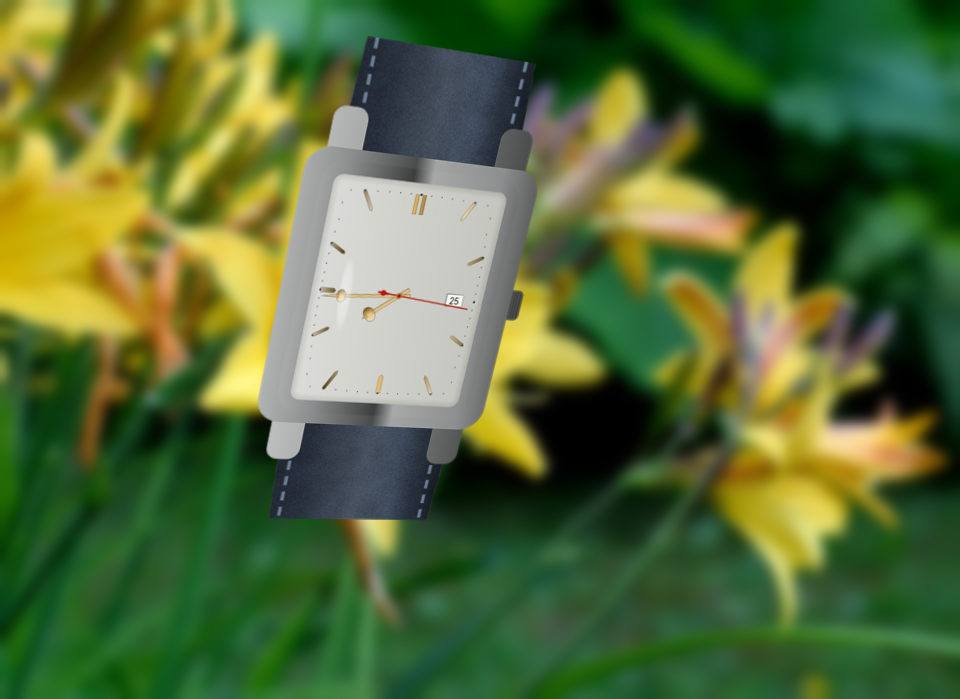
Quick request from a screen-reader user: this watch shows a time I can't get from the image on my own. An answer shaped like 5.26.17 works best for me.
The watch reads 7.44.16
